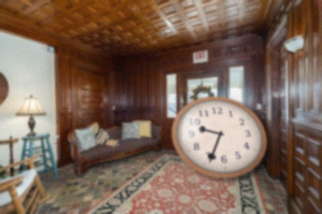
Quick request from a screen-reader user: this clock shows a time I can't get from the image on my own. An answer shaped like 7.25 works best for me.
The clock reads 9.34
